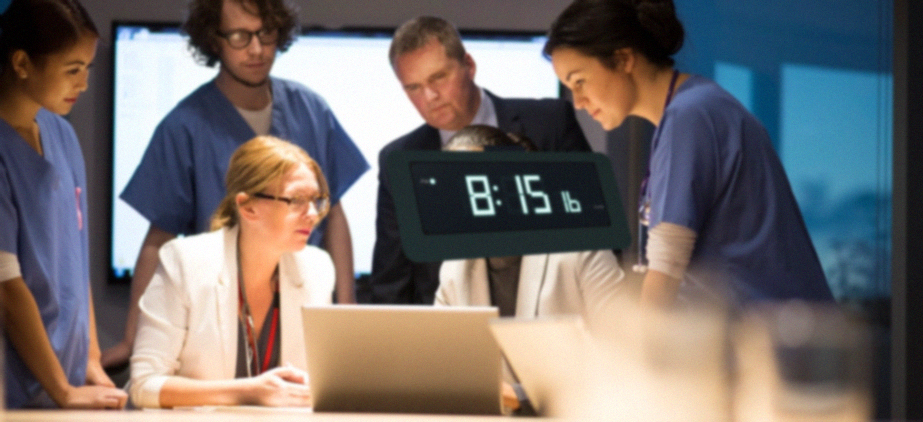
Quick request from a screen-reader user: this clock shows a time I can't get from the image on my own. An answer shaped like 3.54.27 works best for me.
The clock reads 8.15.16
